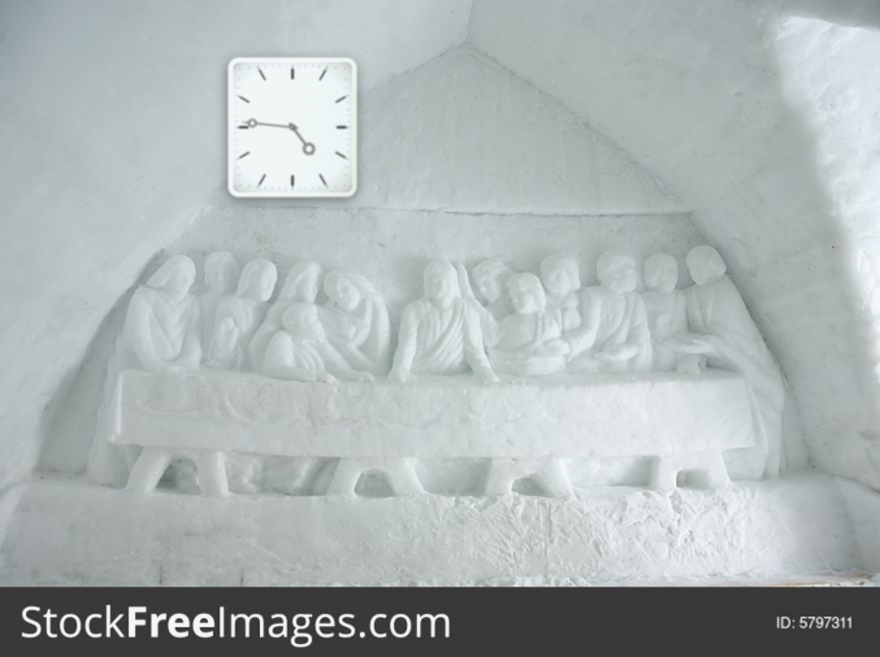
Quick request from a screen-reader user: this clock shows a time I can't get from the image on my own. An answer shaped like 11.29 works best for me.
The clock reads 4.46
